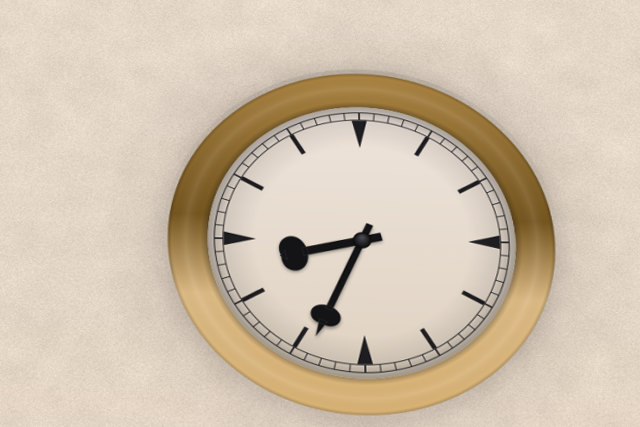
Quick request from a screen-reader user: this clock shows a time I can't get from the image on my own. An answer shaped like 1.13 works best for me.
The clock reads 8.34
